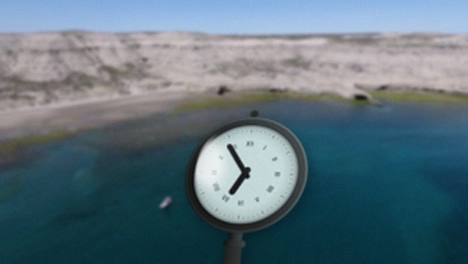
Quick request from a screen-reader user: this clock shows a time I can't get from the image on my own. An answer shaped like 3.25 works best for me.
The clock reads 6.54
